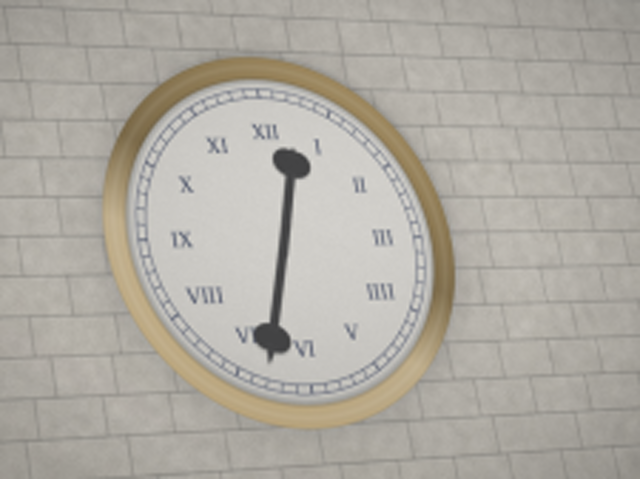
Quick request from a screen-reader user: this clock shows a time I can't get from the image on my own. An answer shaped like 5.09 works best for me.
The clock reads 12.33
